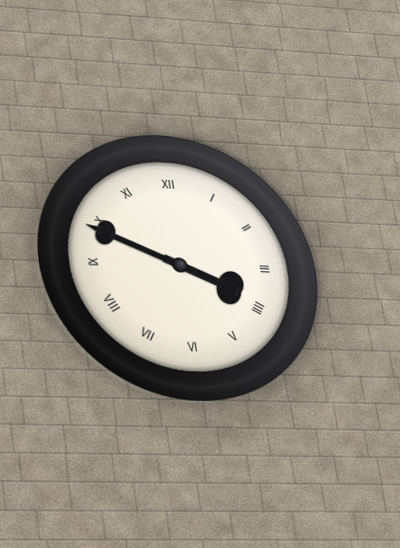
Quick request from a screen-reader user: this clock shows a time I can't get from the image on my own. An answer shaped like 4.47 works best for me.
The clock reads 3.49
